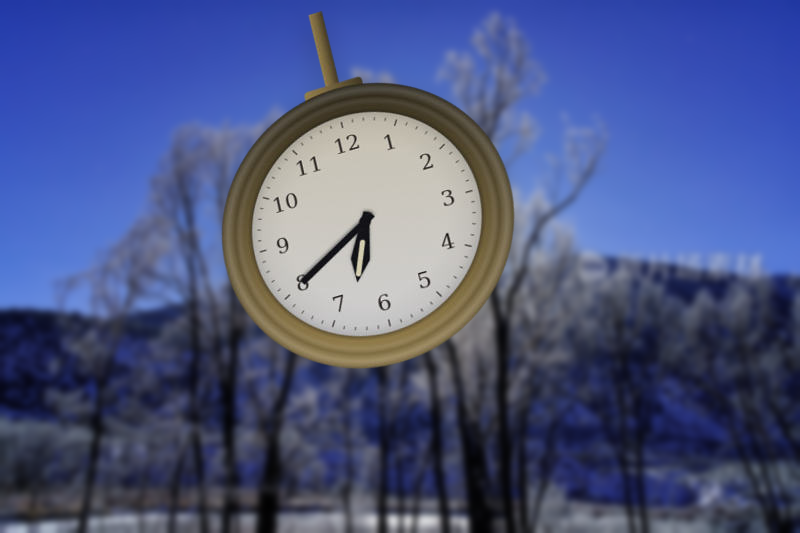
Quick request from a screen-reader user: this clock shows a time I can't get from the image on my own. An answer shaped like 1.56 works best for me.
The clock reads 6.40
